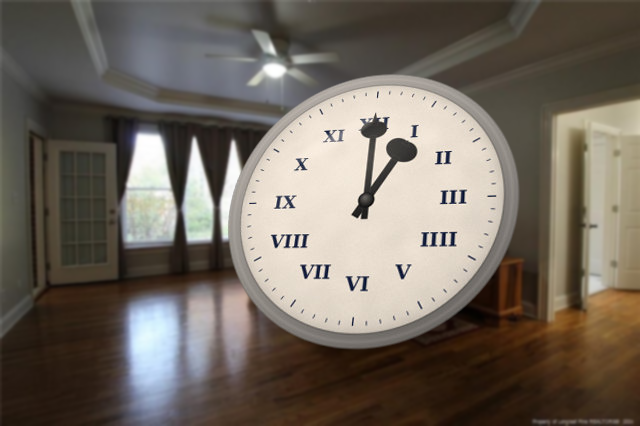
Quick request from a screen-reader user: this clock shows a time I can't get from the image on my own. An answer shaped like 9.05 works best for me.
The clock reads 1.00
